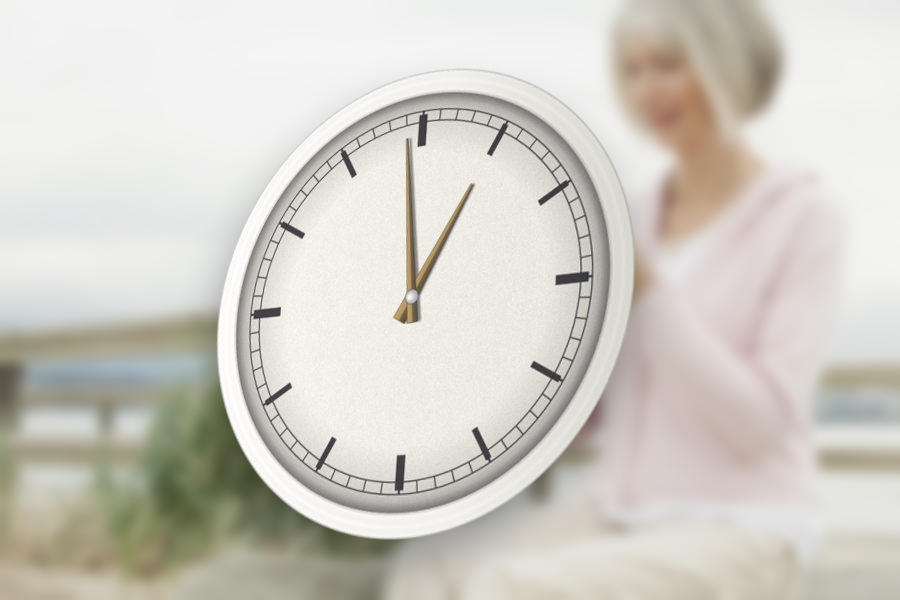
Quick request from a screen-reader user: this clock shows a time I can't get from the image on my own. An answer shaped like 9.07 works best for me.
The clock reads 12.59
